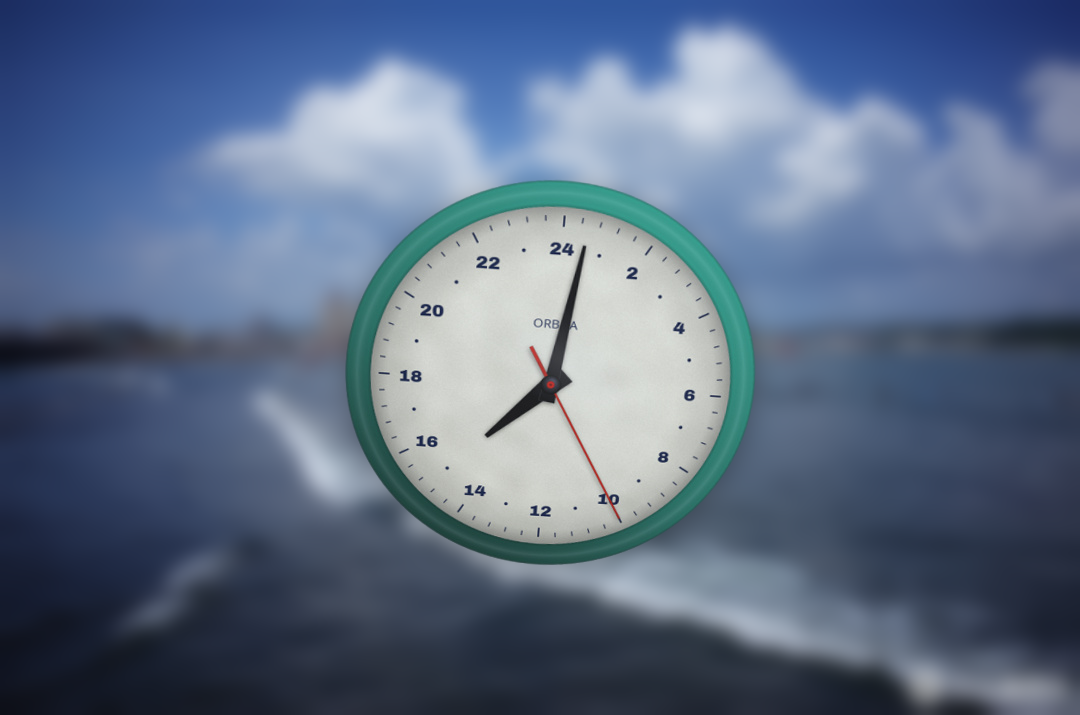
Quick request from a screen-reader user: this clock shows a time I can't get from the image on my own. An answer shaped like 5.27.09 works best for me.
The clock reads 15.01.25
